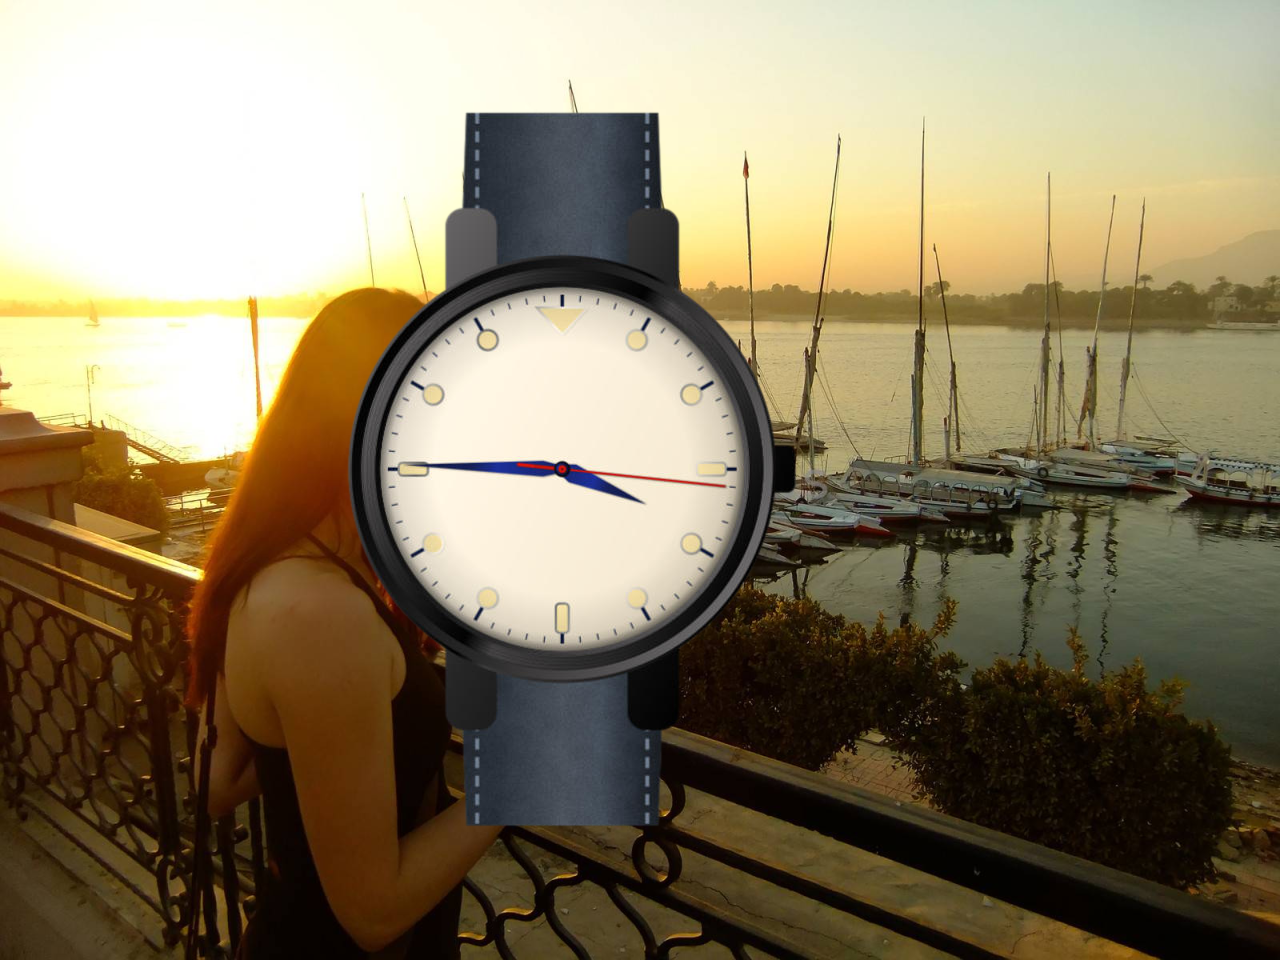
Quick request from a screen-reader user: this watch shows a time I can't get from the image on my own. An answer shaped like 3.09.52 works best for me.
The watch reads 3.45.16
